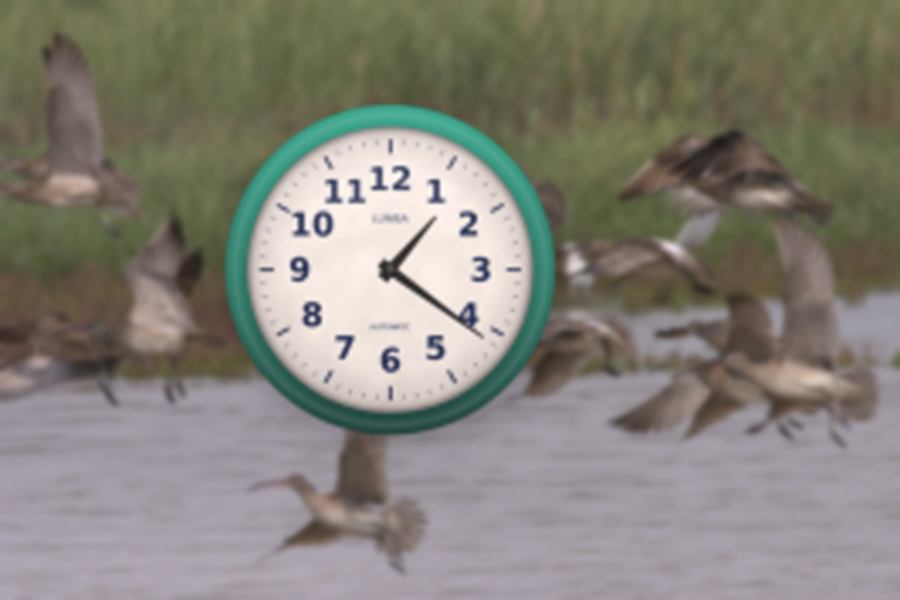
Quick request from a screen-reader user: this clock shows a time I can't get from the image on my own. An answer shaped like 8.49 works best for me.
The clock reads 1.21
